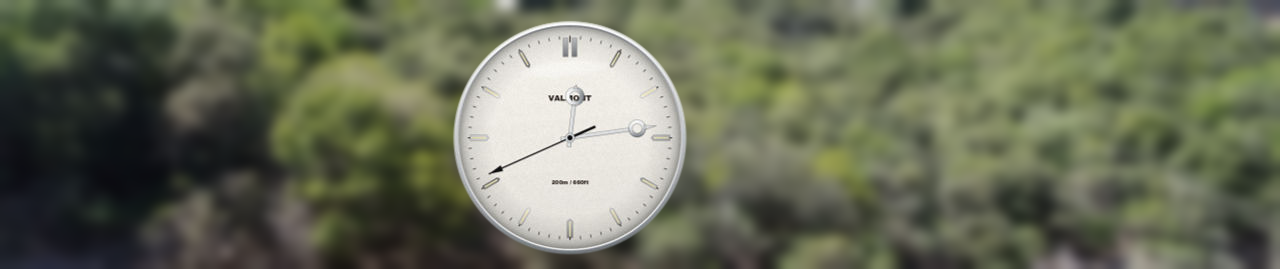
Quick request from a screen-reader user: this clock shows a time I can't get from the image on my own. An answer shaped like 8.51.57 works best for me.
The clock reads 12.13.41
